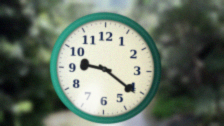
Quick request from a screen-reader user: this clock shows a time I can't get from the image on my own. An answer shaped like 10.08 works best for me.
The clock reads 9.21
